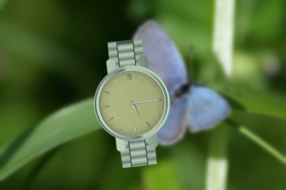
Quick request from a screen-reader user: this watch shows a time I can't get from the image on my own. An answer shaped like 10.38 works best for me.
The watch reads 5.15
